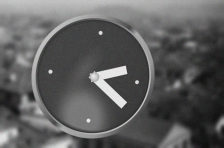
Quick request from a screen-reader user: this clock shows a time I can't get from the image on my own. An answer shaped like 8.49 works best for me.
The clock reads 2.21
